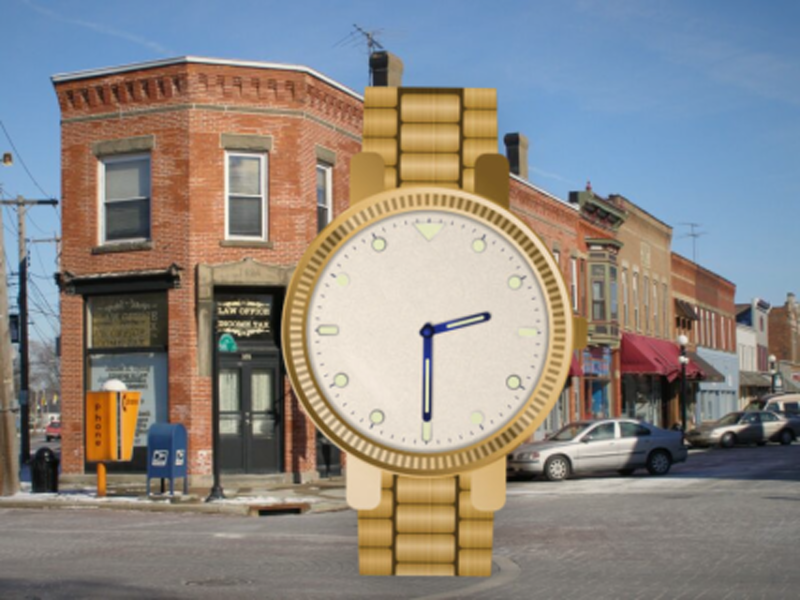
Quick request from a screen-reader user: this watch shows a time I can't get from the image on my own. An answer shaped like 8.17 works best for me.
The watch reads 2.30
